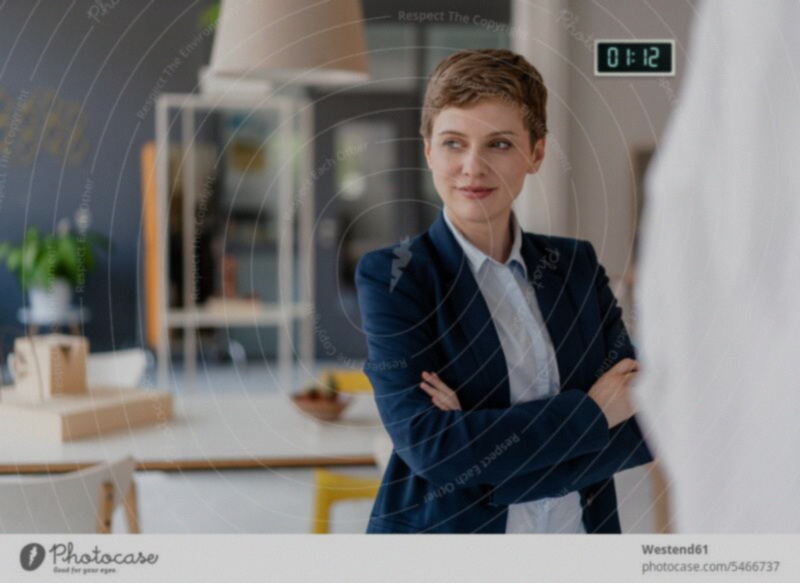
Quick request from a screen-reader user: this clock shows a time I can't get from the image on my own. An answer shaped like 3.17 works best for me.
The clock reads 1.12
